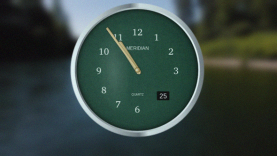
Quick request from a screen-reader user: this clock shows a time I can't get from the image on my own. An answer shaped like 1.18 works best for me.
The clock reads 10.54
